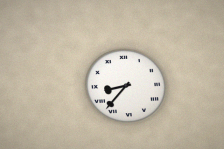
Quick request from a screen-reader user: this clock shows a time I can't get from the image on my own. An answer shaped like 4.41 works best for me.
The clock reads 8.37
